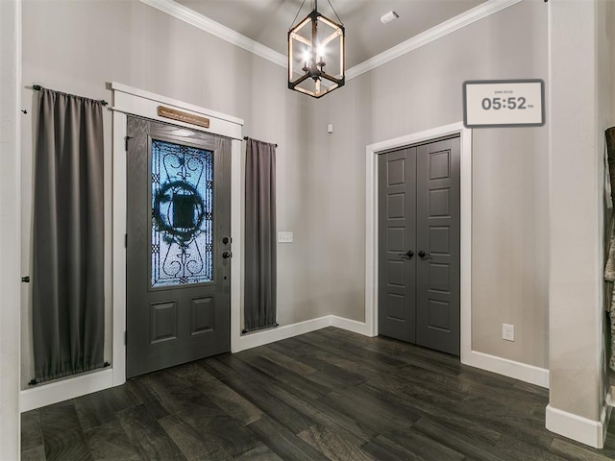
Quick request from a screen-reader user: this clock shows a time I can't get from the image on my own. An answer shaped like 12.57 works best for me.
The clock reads 5.52
